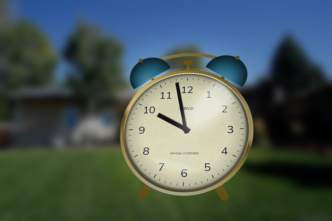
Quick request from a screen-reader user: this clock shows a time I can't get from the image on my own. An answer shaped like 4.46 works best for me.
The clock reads 9.58
